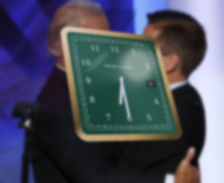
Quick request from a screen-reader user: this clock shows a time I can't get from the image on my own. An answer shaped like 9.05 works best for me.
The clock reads 6.30
